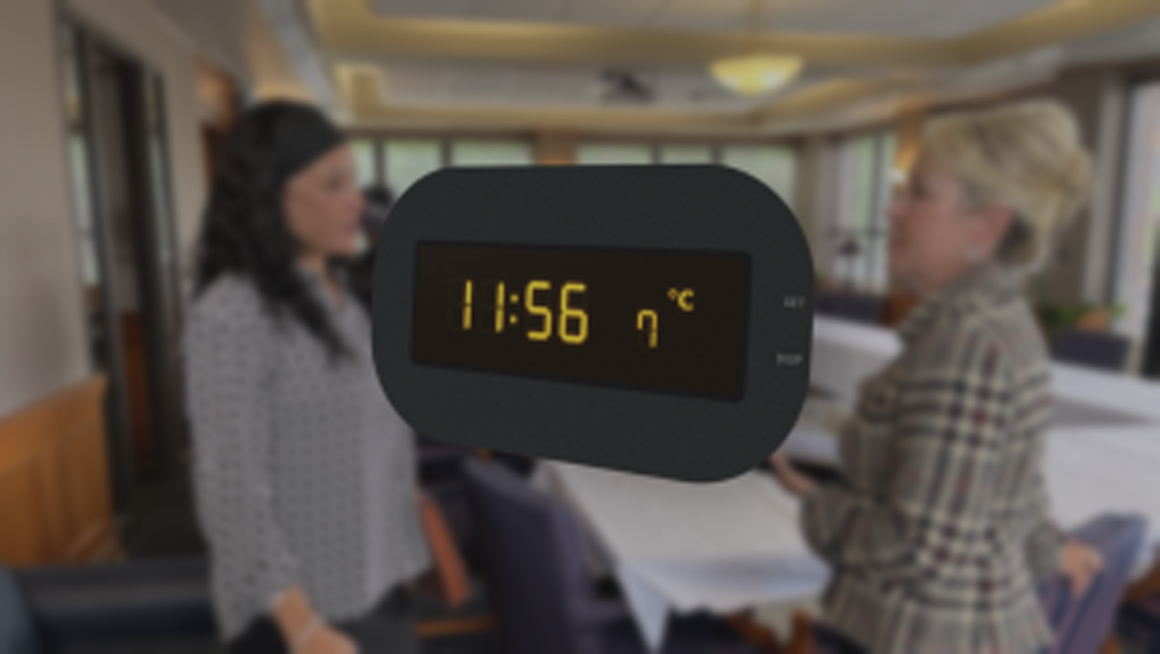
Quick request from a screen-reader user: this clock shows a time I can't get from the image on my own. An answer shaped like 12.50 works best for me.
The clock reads 11.56
